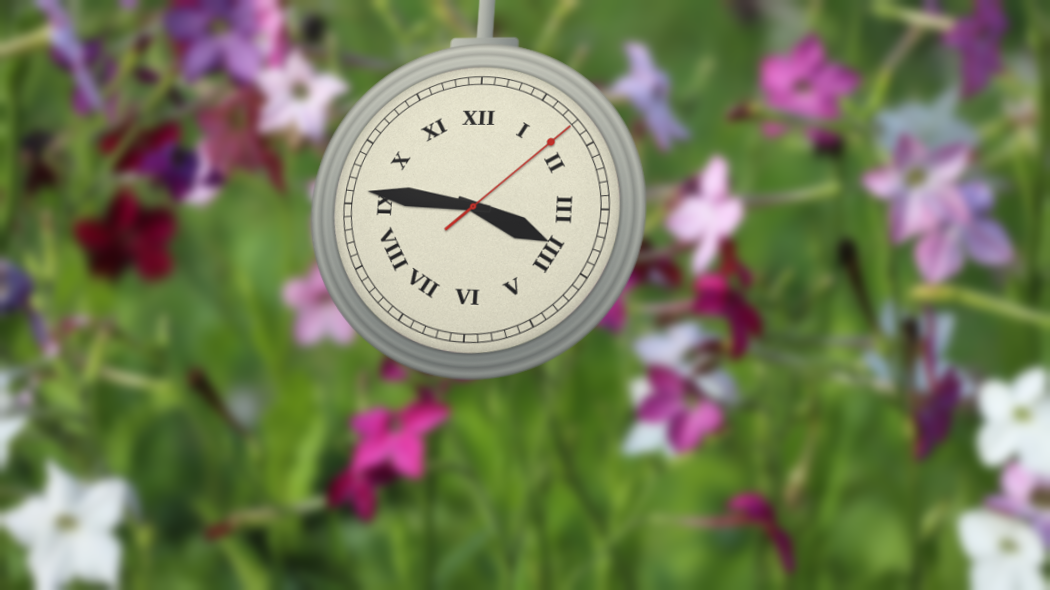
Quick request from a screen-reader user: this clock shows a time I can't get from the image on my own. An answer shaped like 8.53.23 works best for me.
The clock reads 3.46.08
